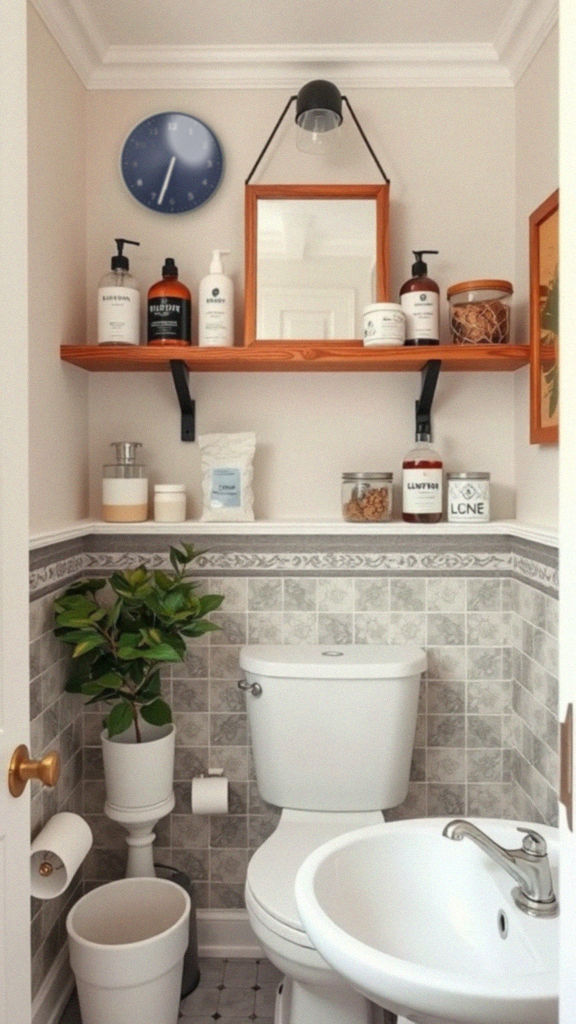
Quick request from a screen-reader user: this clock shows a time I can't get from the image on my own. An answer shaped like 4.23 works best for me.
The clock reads 6.33
